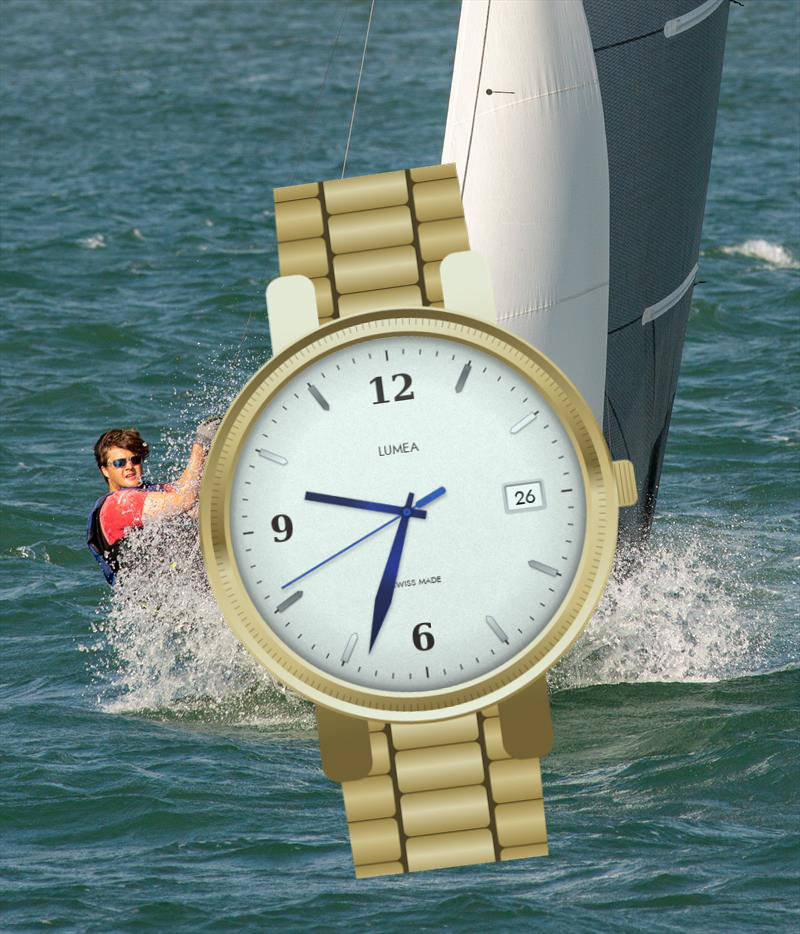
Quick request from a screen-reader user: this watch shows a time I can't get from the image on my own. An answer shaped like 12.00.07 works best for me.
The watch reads 9.33.41
